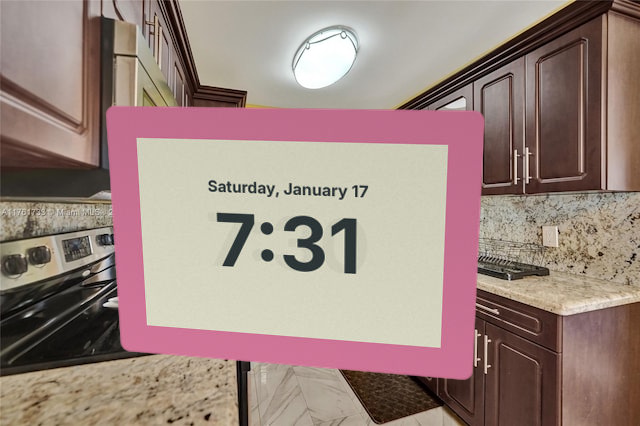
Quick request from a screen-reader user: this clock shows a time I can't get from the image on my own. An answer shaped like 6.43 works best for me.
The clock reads 7.31
